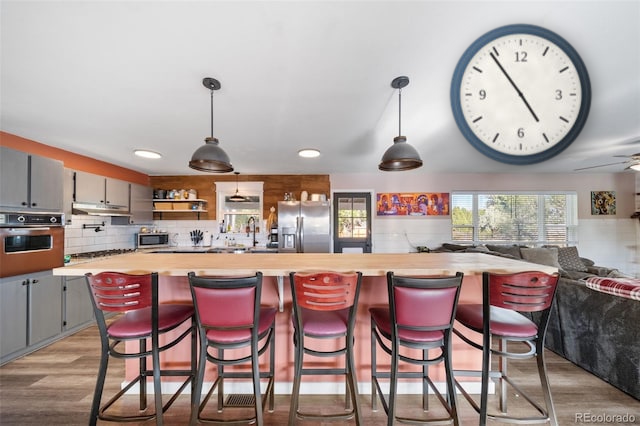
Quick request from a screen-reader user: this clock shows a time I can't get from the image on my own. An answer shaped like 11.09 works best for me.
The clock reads 4.54
